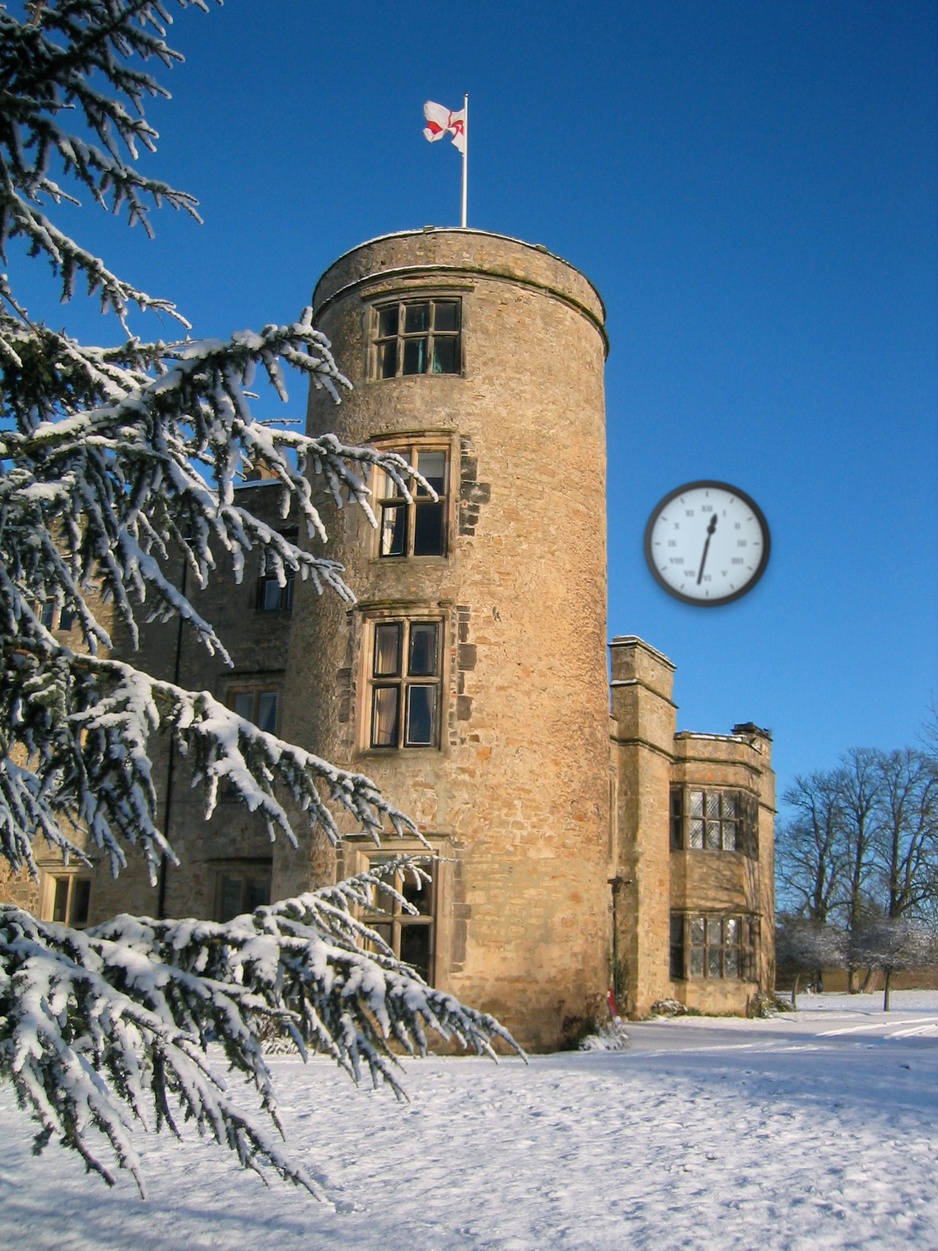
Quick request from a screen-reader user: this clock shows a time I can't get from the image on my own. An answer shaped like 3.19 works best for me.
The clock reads 12.32
